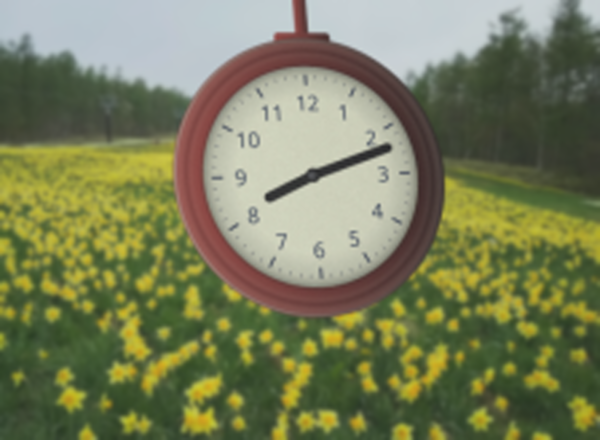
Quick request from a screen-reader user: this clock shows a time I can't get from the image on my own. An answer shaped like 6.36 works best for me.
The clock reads 8.12
